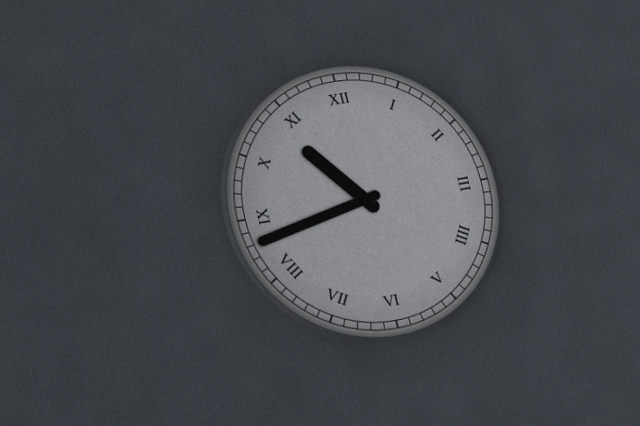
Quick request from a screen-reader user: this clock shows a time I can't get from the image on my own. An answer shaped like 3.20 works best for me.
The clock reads 10.43
